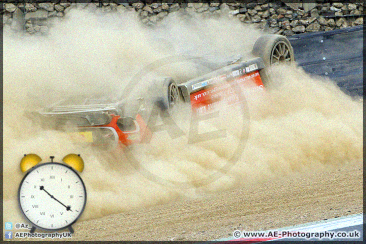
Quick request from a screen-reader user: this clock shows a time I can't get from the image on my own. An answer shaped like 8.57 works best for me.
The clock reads 10.21
